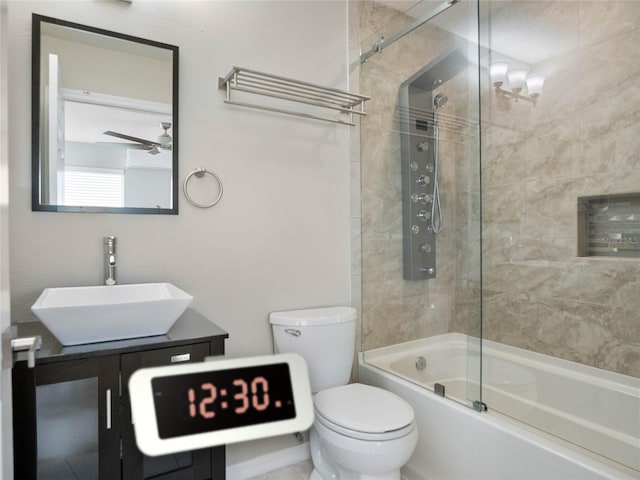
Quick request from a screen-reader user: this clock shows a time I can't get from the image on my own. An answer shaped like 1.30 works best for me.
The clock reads 12.30
